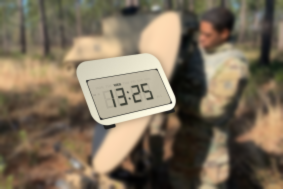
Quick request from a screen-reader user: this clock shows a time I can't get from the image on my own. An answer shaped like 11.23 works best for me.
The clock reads 13.25
